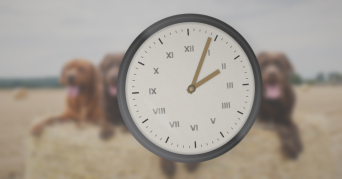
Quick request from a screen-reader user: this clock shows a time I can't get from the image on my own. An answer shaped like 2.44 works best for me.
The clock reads 2.04
